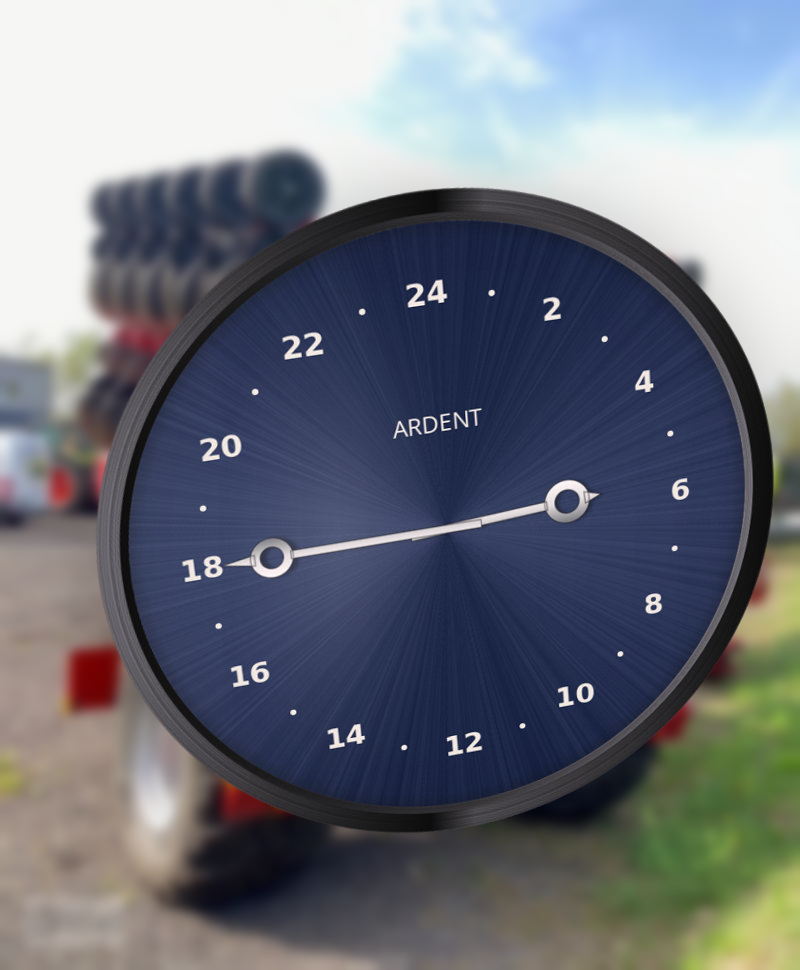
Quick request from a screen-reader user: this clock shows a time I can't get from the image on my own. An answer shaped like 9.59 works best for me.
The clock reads 5.45
